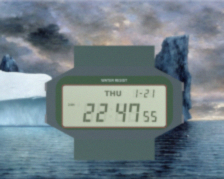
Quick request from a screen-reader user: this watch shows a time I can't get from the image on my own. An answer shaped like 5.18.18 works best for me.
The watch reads 22.47.55
